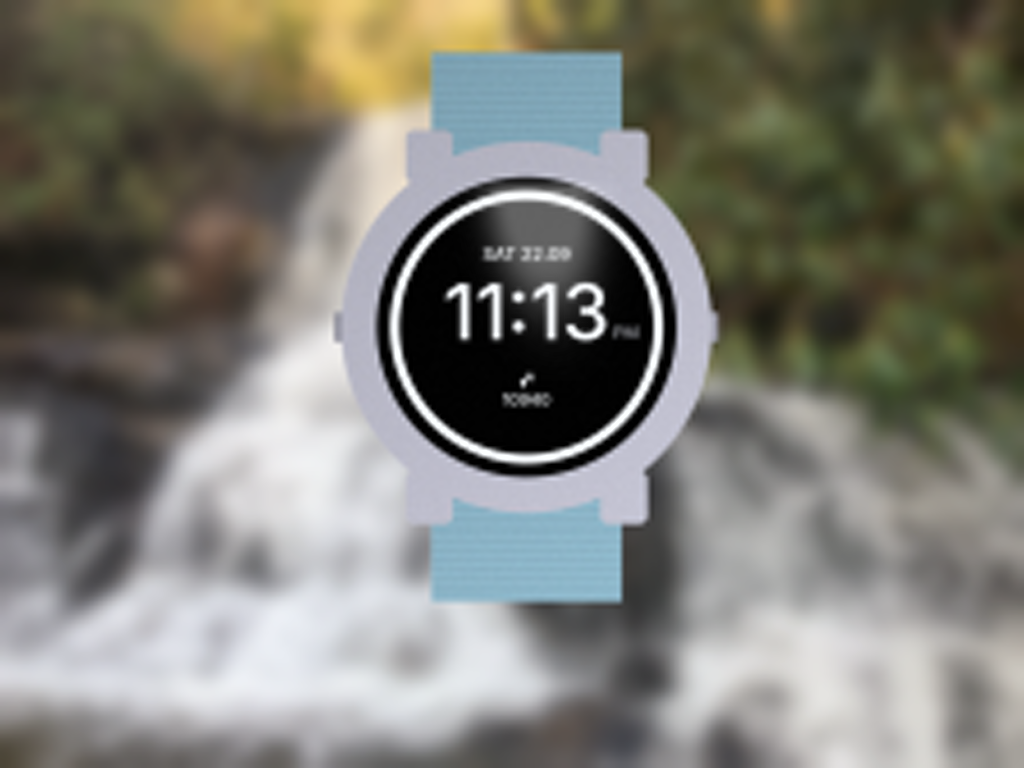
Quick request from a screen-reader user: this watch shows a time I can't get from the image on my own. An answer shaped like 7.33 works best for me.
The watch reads 11.13
